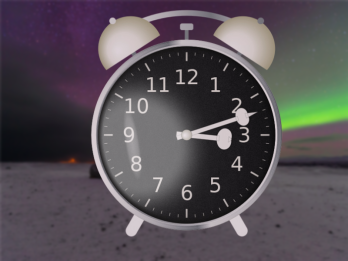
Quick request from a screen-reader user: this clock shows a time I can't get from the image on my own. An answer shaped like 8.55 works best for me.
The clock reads 3.12
